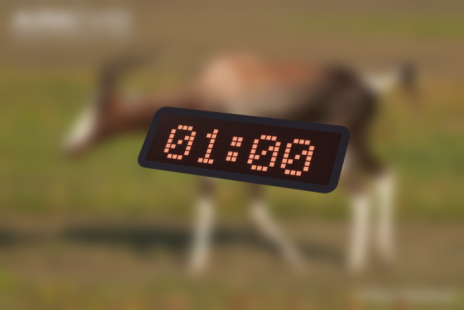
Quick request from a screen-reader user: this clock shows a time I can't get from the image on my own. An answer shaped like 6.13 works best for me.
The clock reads 1.00
